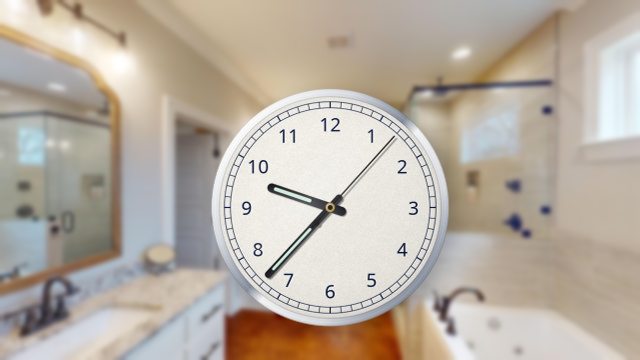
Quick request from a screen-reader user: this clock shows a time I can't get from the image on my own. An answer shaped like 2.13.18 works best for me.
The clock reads 9.37.07
